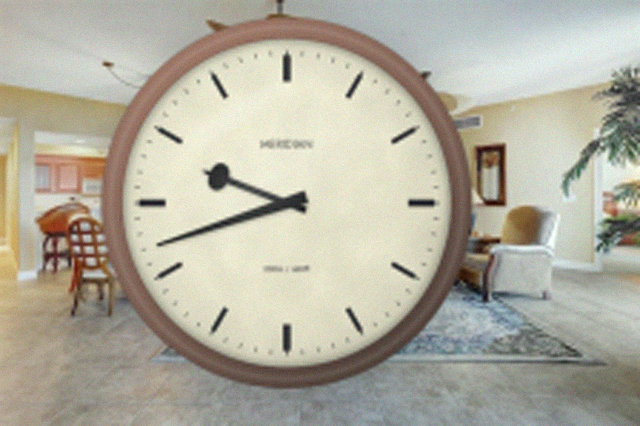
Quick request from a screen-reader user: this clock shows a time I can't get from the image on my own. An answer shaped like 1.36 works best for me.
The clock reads 9.42
